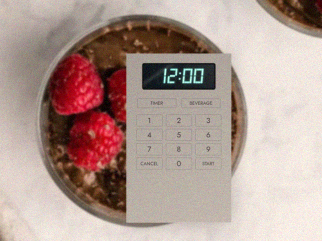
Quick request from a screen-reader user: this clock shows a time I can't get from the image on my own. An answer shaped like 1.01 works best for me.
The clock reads 12.00
